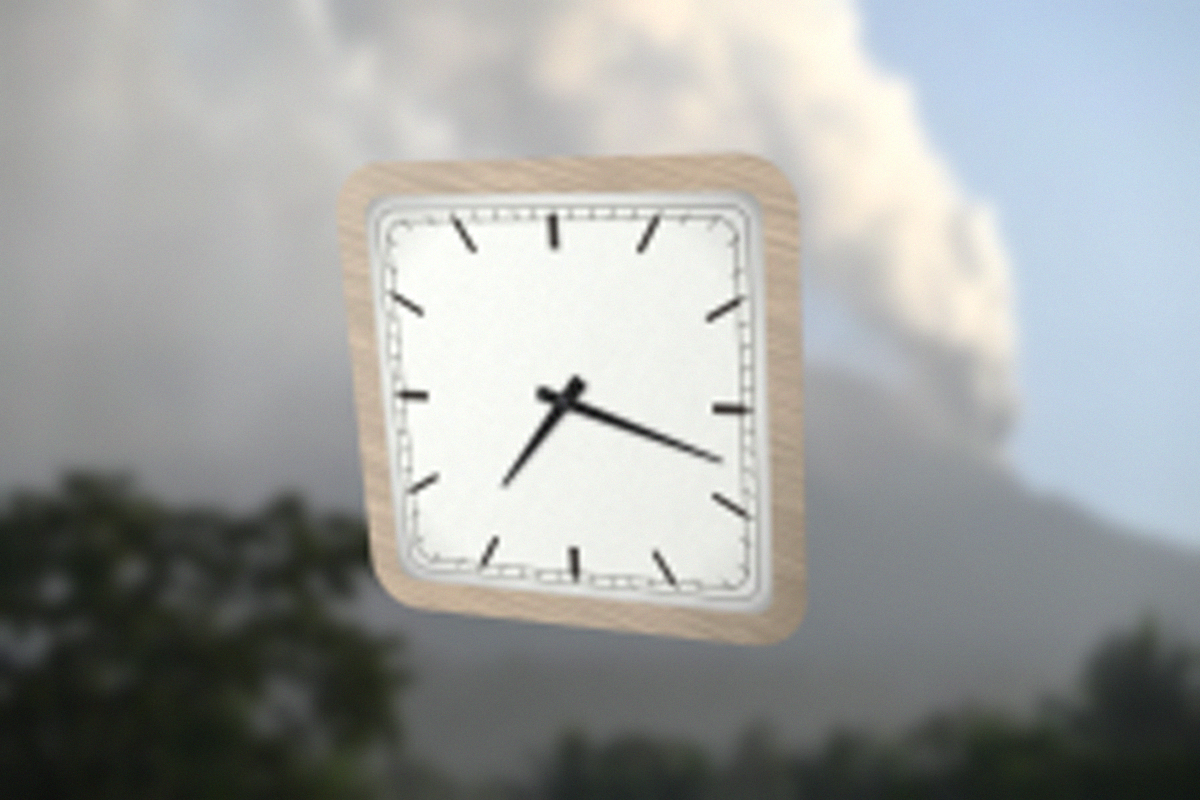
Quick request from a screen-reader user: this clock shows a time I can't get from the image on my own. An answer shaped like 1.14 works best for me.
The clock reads 7.18
